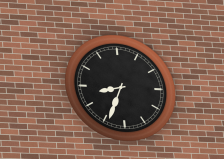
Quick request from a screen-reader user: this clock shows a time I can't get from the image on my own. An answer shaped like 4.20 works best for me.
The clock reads 8.34
